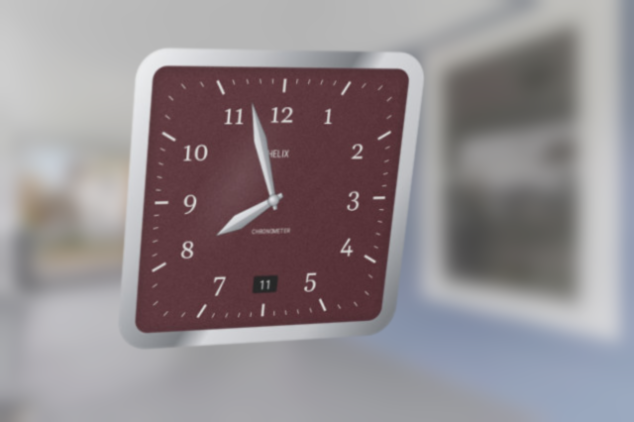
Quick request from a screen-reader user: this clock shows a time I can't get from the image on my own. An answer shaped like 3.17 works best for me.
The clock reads 7.57
